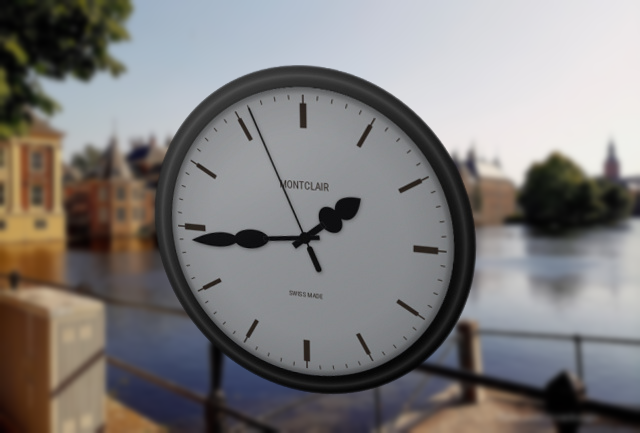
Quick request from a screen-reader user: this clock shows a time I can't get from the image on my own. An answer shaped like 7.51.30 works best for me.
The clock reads 1.43.56
